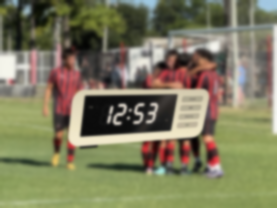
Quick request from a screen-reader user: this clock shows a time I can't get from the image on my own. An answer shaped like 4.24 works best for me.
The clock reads 12.53
